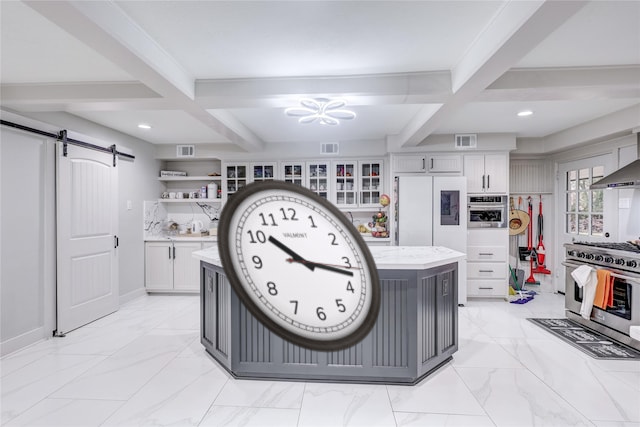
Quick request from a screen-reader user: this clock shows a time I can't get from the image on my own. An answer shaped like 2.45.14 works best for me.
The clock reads 10.17.16
